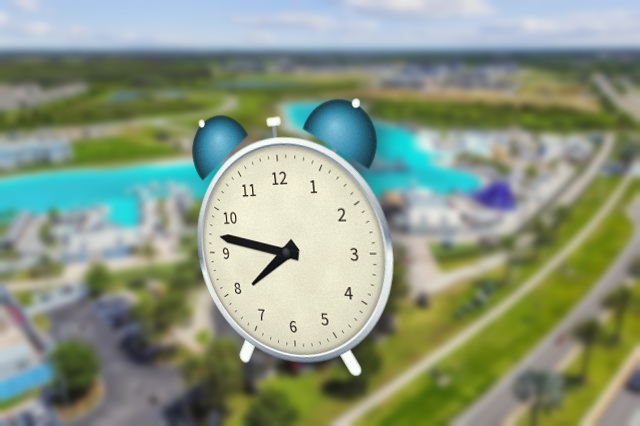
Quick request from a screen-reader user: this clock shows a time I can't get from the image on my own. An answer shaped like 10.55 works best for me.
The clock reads 7.47
